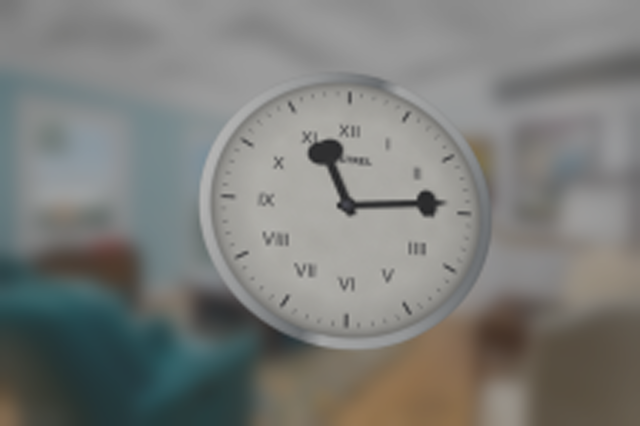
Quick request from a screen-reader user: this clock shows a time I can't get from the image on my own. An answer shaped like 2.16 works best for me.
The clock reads 11.14
